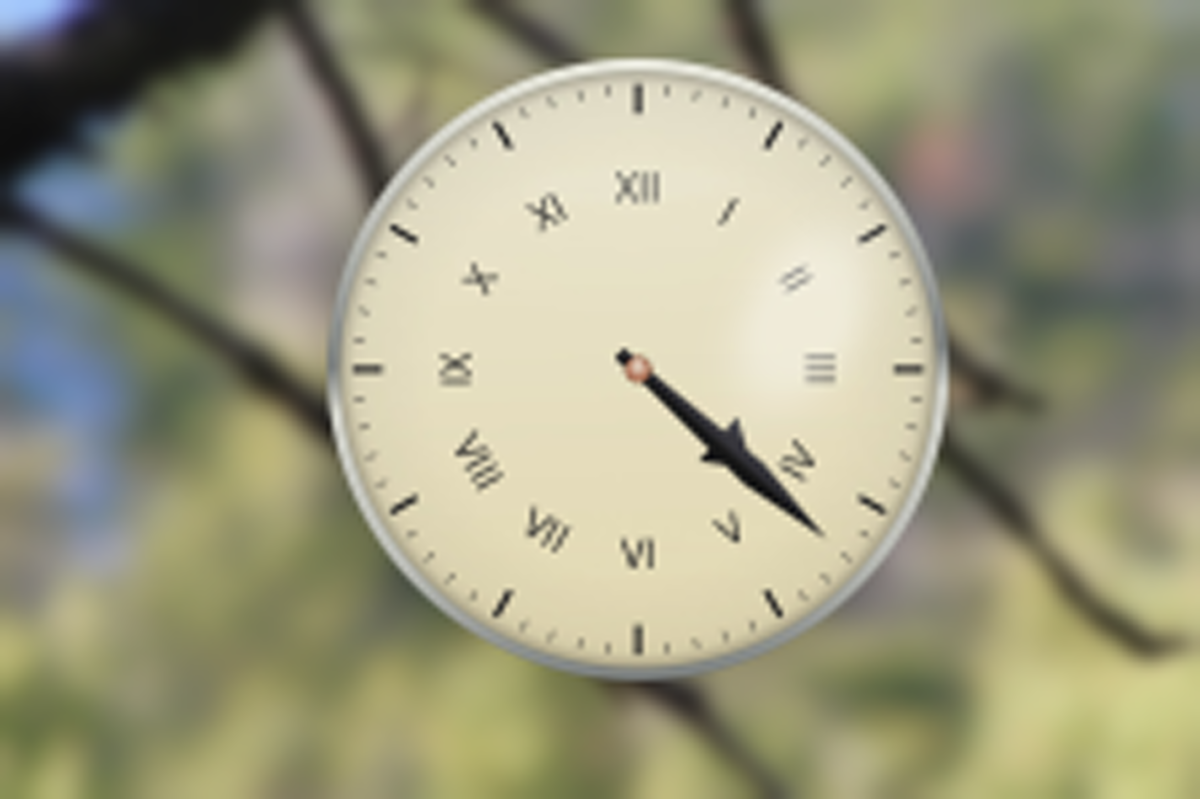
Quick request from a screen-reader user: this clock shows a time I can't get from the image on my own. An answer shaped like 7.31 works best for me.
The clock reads 4.22
